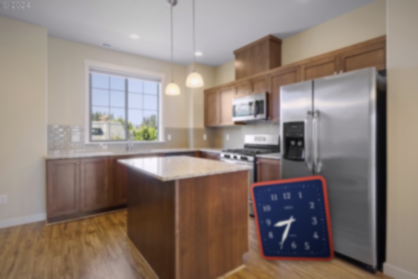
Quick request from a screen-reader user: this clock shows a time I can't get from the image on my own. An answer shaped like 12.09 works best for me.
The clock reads 8.35
